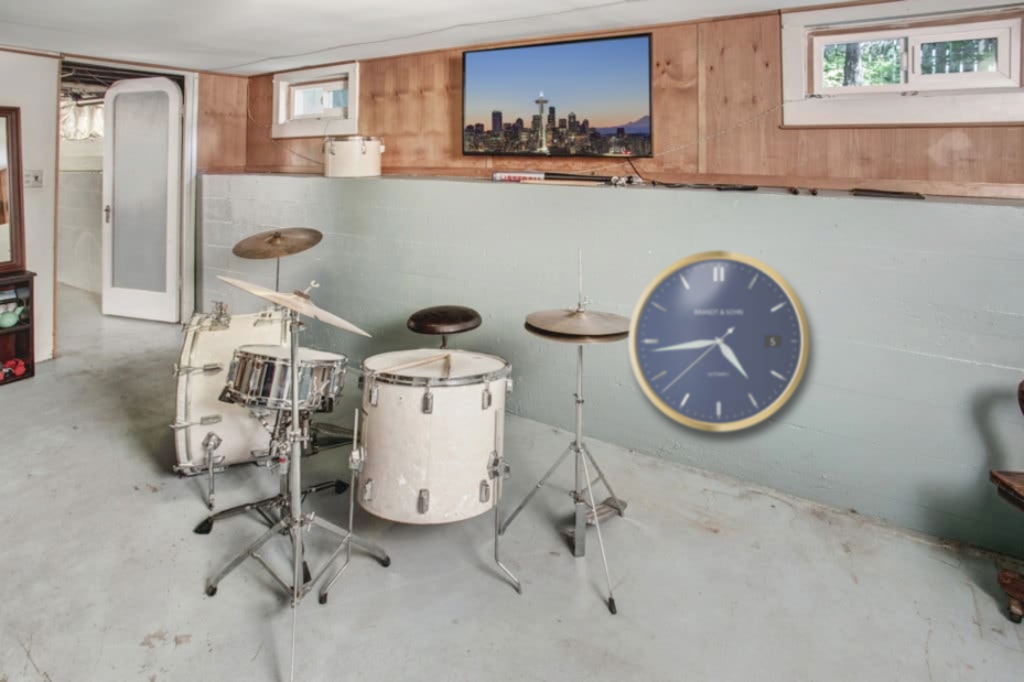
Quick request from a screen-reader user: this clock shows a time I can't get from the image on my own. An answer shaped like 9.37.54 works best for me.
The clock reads 4.43.38
